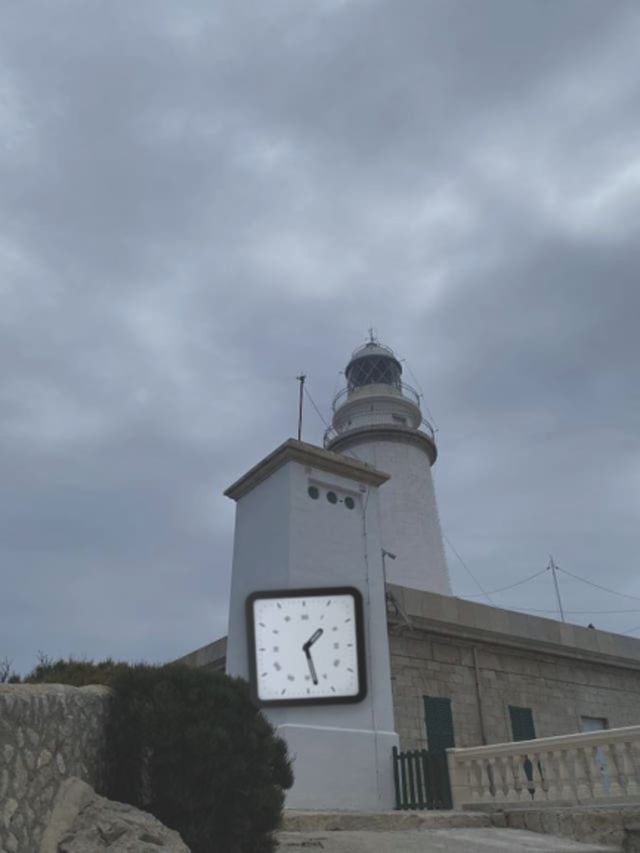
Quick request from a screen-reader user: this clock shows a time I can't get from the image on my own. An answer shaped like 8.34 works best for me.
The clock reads 1.28
